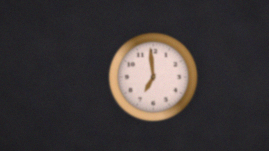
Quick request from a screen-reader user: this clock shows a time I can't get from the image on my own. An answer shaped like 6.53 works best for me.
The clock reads 6.59
